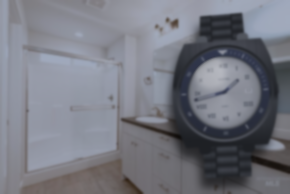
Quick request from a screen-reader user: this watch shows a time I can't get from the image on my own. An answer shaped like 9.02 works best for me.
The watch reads 1.43
